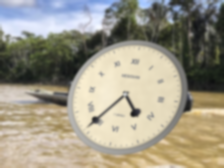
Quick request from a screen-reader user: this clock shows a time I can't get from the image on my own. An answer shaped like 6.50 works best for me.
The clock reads 4.36
